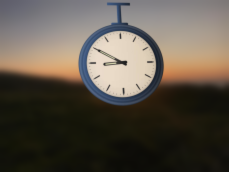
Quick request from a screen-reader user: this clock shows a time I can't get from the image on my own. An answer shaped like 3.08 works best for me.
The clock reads 8.50
